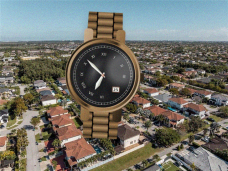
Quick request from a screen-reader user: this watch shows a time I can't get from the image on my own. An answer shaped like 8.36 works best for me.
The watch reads 6.52
